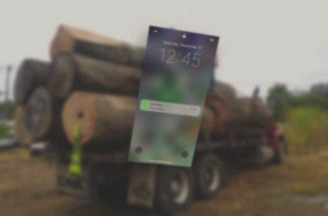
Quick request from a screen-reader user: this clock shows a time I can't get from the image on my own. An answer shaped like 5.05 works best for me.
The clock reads 12.45
